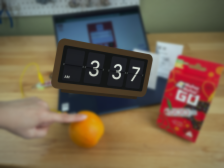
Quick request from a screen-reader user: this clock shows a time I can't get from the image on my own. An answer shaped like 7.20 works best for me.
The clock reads 3.37
